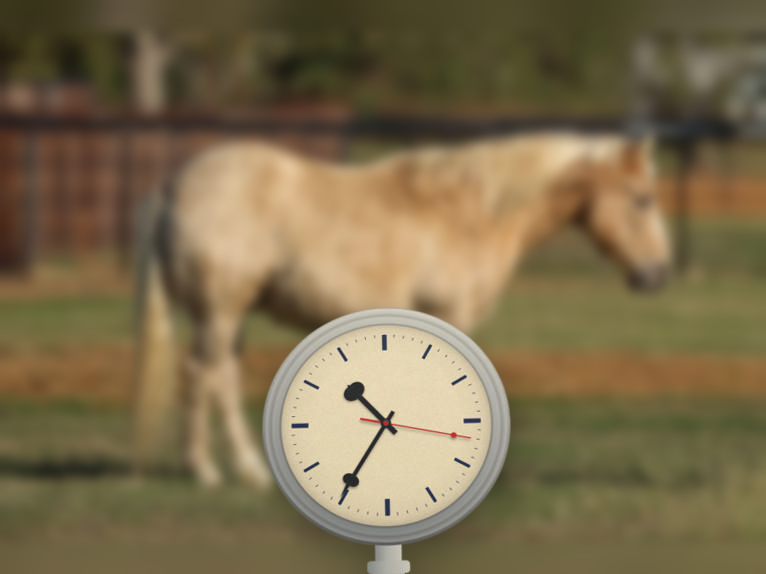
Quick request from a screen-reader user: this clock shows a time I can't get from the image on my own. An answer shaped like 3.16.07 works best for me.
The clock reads 10.35.17
